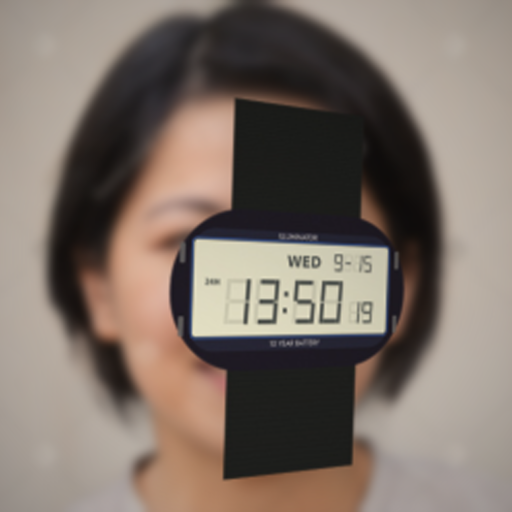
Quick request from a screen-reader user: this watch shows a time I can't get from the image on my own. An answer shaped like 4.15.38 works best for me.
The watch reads 13.50.19
